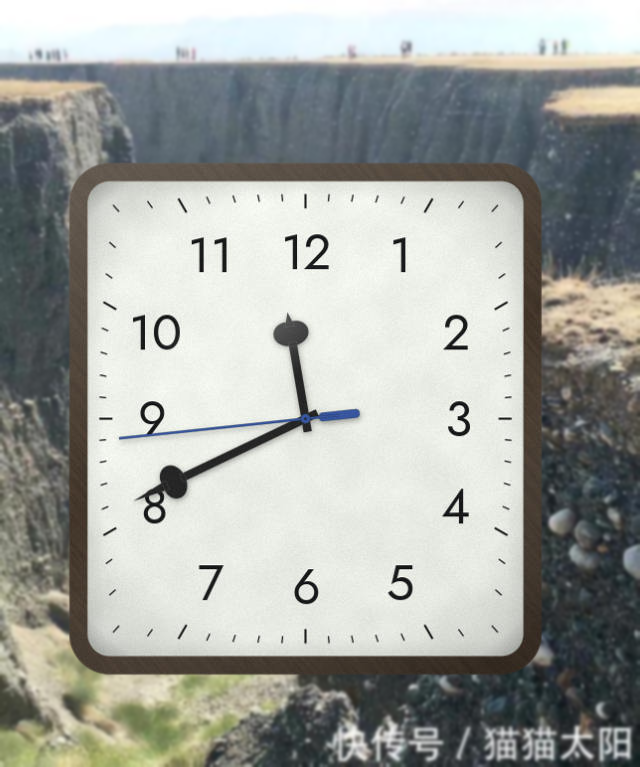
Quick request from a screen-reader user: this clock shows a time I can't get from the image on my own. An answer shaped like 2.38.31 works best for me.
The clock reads 11.40.44
